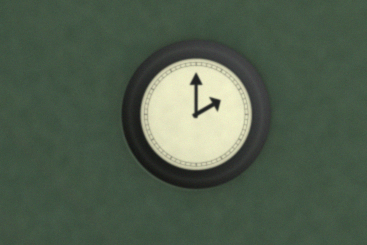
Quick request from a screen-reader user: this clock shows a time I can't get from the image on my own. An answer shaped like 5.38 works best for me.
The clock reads 2.00
